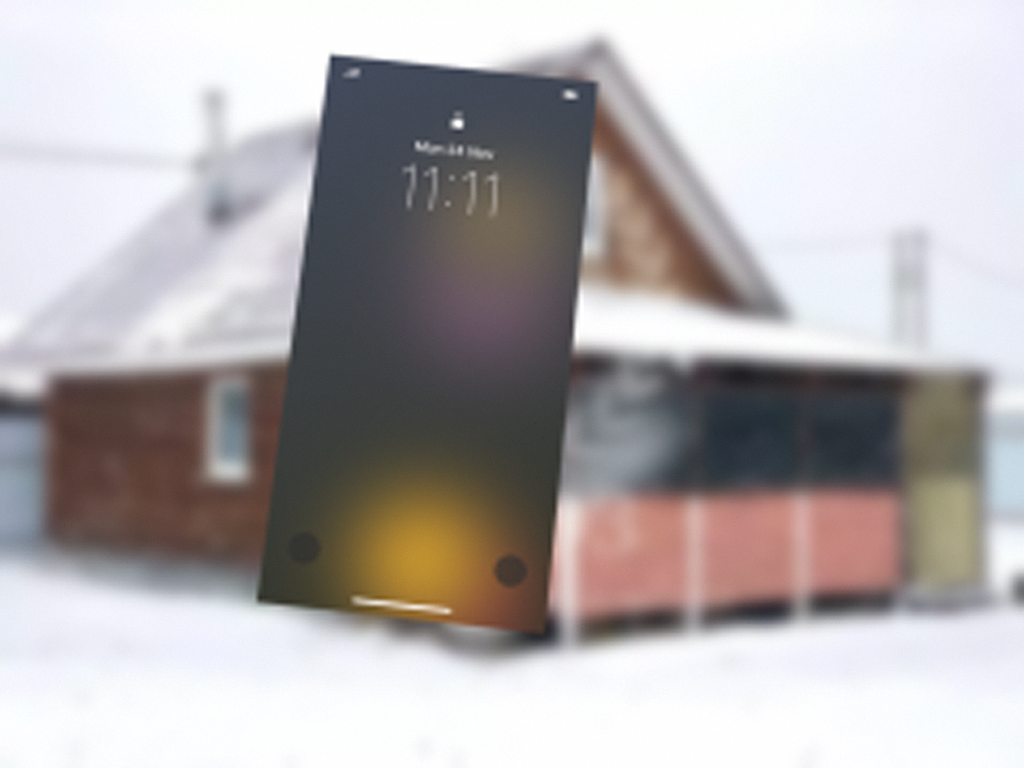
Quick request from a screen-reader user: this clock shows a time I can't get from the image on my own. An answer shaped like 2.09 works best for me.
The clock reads 11.11
